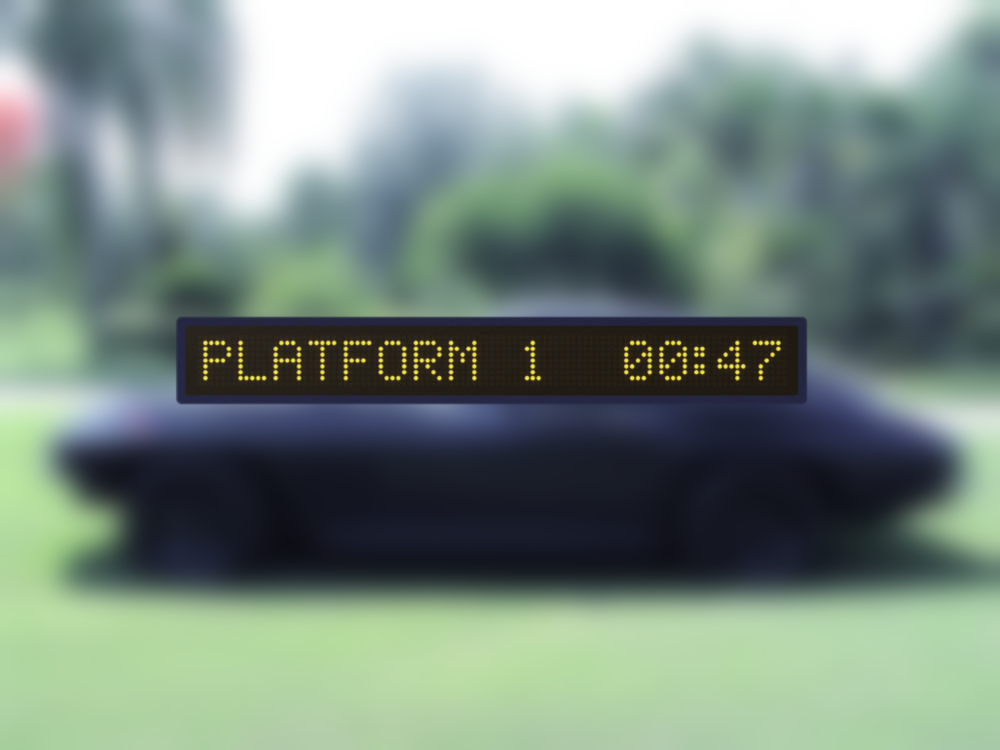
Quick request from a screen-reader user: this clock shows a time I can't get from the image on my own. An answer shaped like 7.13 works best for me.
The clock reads 0.47
